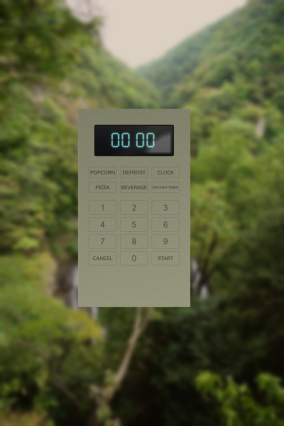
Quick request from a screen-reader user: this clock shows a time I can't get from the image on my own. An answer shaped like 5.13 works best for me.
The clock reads 0.00
